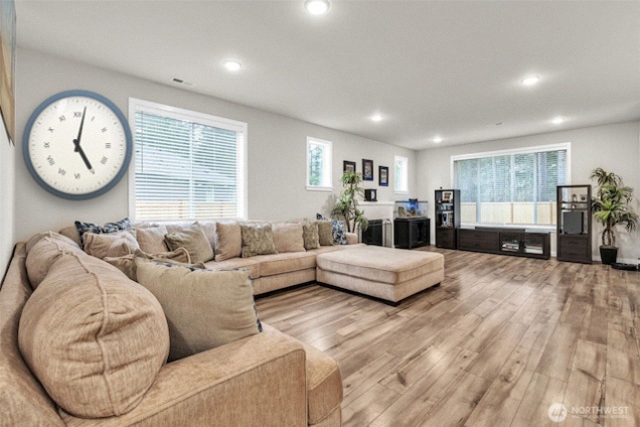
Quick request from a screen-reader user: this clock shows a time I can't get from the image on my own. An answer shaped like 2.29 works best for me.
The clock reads 5.02
